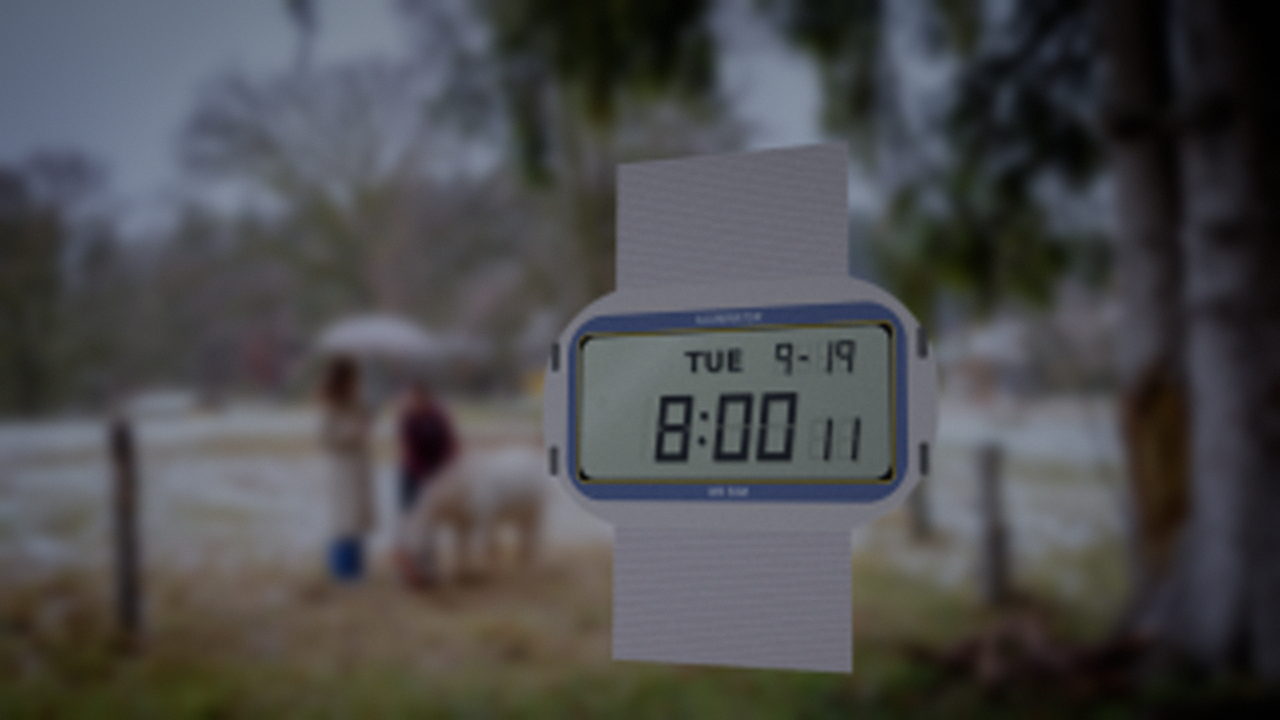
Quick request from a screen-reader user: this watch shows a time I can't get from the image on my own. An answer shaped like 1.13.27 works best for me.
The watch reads 8.00.11
